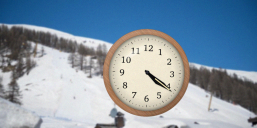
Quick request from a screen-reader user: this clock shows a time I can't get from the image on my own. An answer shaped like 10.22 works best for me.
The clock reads 4.21
